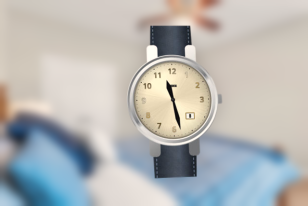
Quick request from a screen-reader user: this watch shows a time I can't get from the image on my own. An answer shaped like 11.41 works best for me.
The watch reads 11.28
